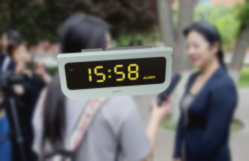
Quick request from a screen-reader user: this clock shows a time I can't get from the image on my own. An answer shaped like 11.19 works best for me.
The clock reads 15.58
